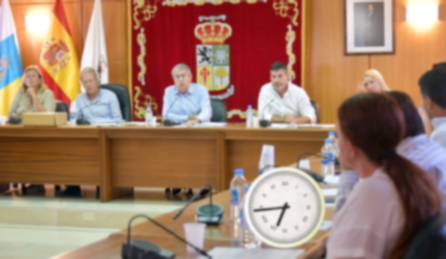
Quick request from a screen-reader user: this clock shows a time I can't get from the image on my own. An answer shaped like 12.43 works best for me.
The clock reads 6.44
